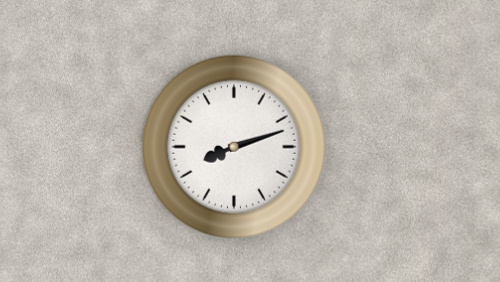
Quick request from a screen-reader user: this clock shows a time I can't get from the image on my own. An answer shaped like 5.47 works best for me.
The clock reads 8.12
